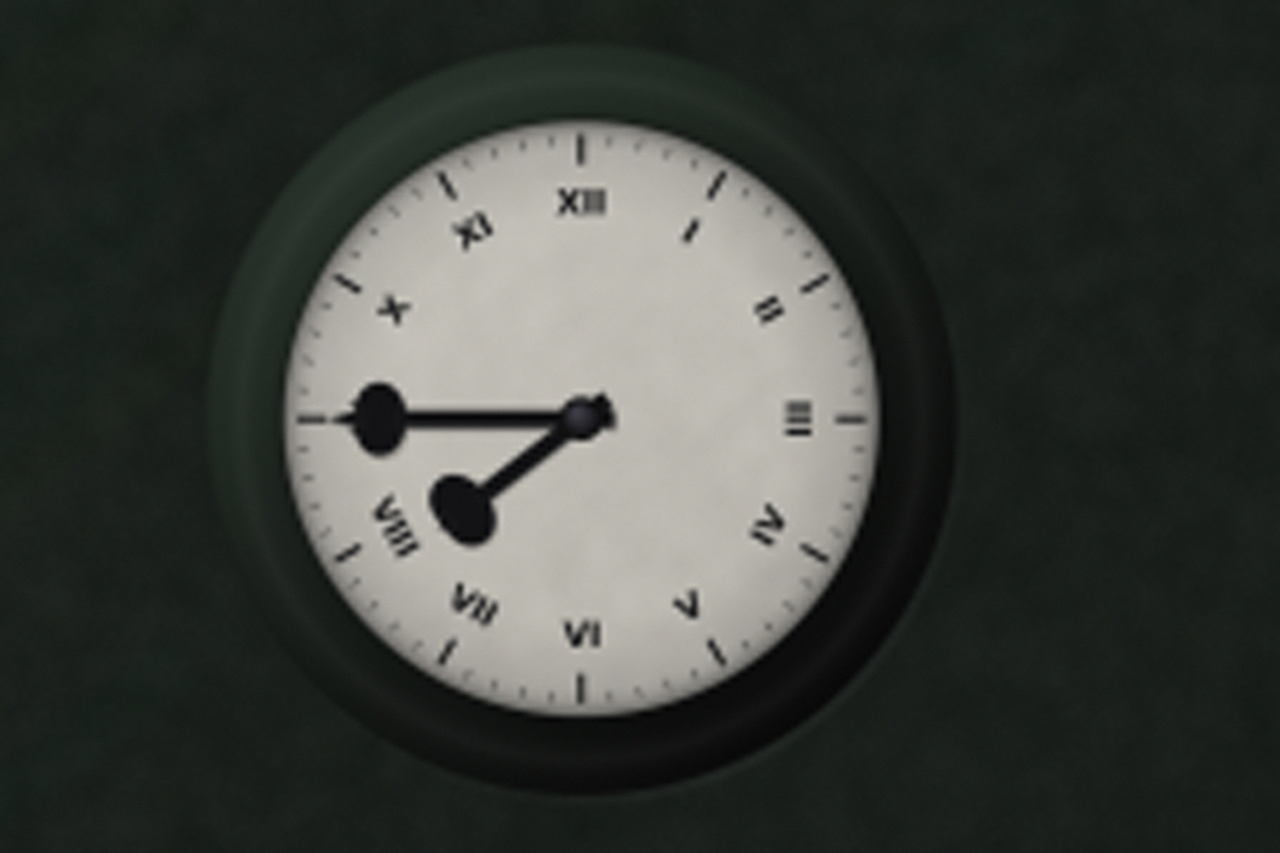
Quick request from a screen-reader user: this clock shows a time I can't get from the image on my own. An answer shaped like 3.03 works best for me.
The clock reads 7.45
